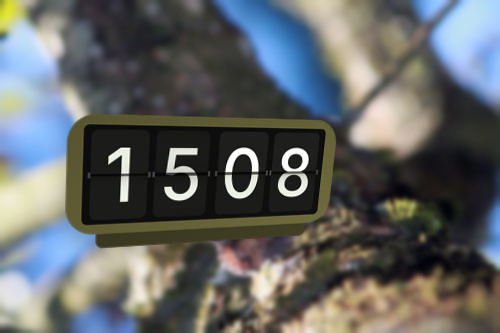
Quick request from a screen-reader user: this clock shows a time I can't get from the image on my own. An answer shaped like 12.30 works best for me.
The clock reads 15.08
